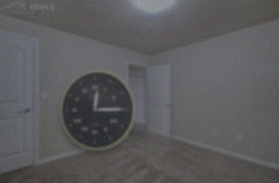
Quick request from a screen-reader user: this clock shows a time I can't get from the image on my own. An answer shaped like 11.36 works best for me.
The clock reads 12.15
